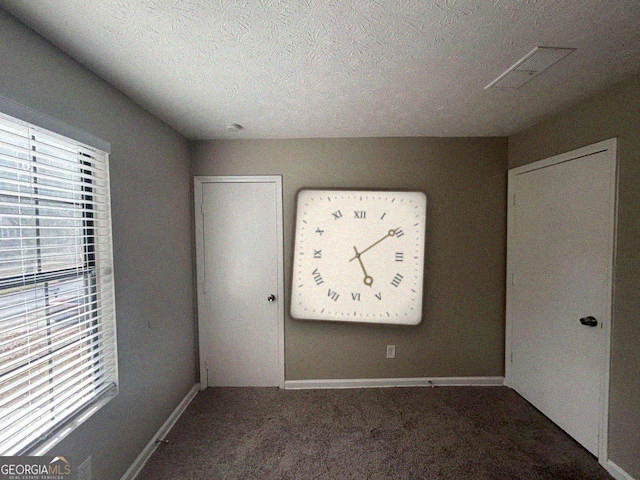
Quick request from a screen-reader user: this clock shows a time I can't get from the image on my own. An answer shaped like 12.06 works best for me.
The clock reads 5.09
